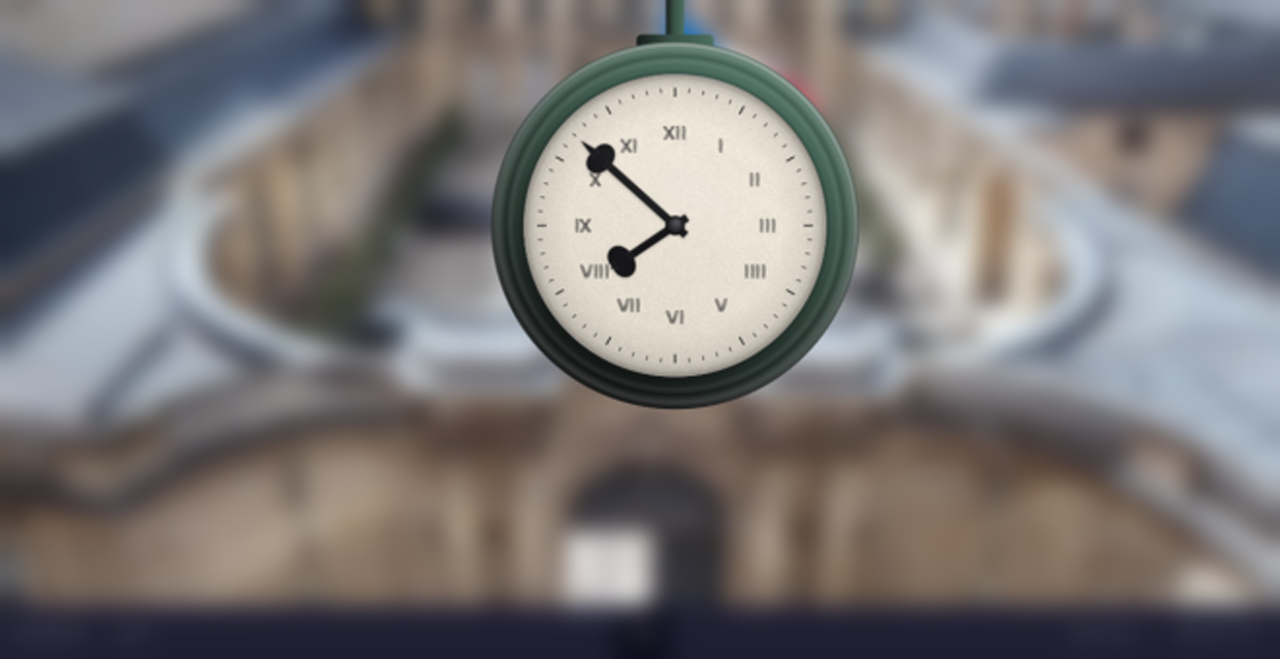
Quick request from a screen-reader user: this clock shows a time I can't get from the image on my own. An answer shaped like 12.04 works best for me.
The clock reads 7.52
